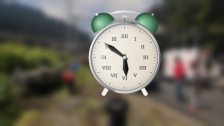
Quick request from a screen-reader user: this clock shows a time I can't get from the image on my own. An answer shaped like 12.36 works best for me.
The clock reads 5.51
